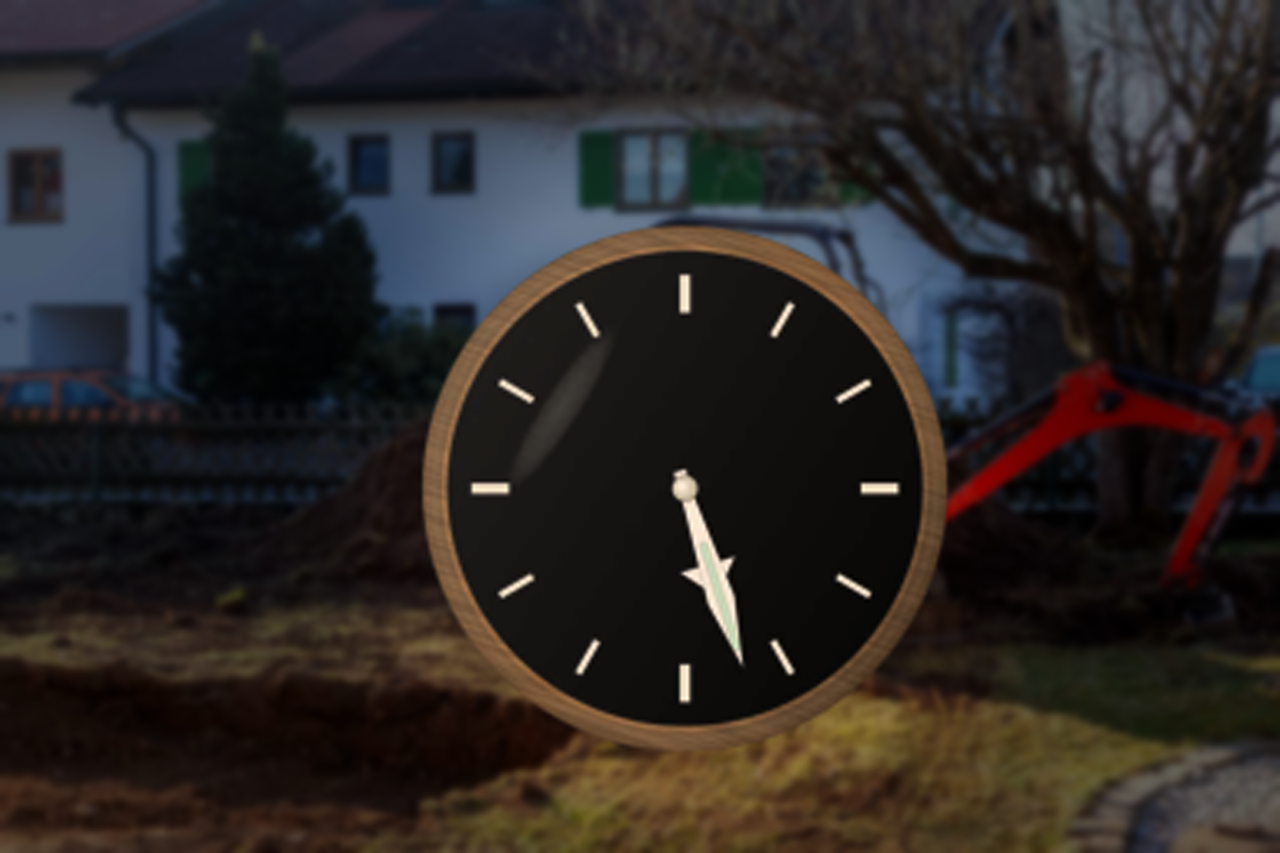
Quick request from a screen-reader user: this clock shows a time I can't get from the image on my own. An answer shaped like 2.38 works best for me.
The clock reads 5.27
